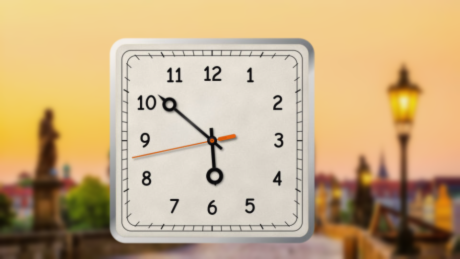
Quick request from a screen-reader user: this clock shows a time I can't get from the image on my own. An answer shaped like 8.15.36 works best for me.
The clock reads 5.51.43
